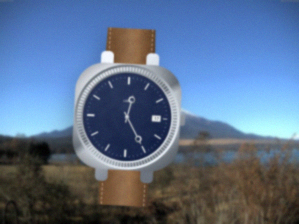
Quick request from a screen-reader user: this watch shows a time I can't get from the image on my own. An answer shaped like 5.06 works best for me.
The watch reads 12.25
